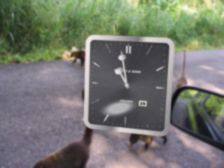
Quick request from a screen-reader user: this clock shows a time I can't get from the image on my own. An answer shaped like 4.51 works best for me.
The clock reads 10.58
